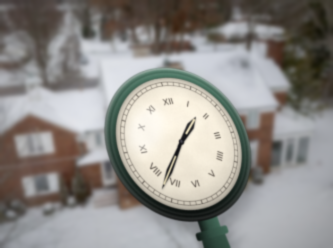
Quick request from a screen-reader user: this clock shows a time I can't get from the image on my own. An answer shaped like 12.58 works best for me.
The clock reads 1.37
